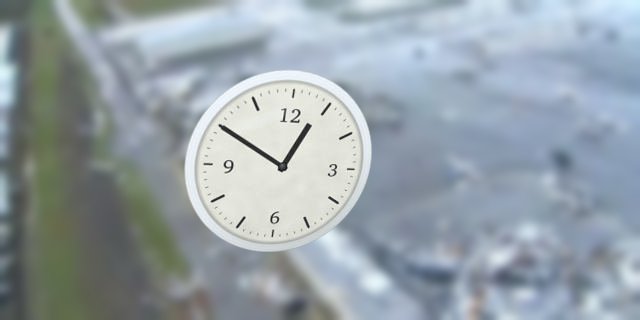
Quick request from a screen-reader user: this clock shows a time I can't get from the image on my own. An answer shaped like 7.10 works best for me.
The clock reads 12.50
